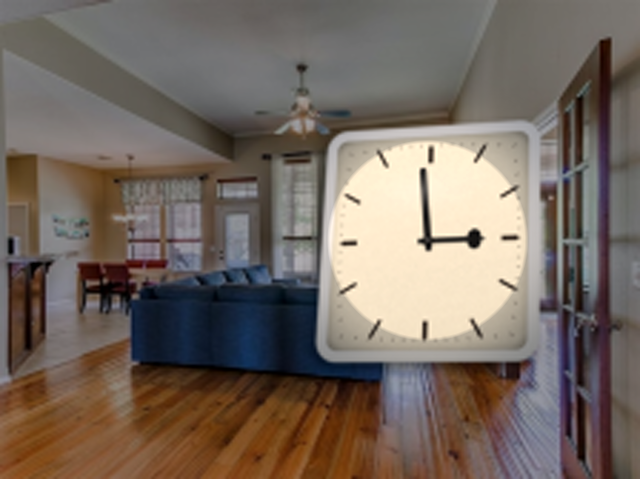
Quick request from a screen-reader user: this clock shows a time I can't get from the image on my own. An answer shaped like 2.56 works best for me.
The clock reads 2.59
